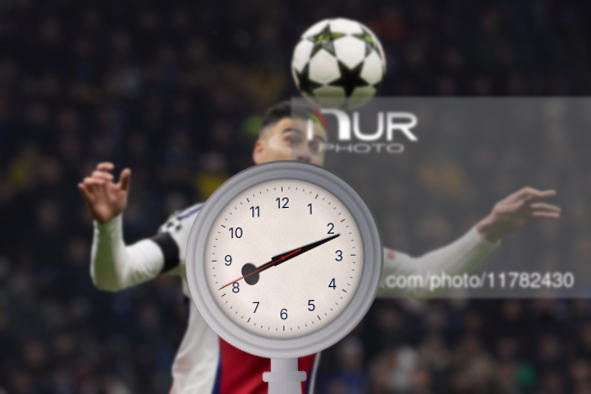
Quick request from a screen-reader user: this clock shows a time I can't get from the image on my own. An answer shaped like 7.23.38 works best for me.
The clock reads 8.11.41
